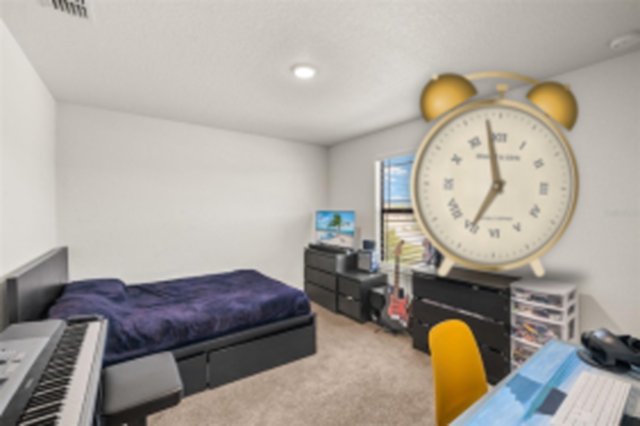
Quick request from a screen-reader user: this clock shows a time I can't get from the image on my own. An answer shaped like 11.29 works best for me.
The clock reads 6.58
